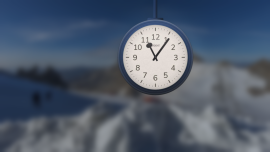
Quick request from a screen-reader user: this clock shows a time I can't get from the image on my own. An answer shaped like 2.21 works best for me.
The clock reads 11.06
